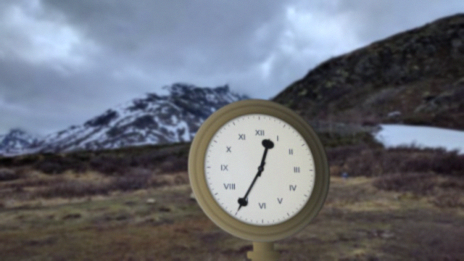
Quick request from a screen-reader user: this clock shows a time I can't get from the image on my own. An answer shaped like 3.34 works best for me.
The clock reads 12.35
